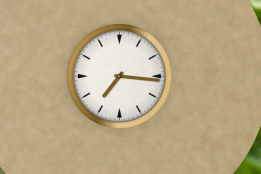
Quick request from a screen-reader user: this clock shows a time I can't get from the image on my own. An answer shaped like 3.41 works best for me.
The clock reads 7.16
